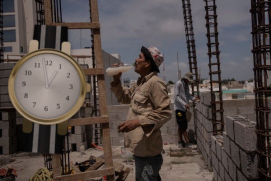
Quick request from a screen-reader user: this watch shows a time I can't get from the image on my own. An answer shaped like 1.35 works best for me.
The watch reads 12.58
